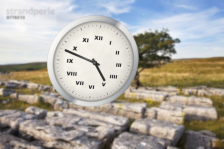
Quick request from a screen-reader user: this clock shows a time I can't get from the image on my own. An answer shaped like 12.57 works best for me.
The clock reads 4.48
